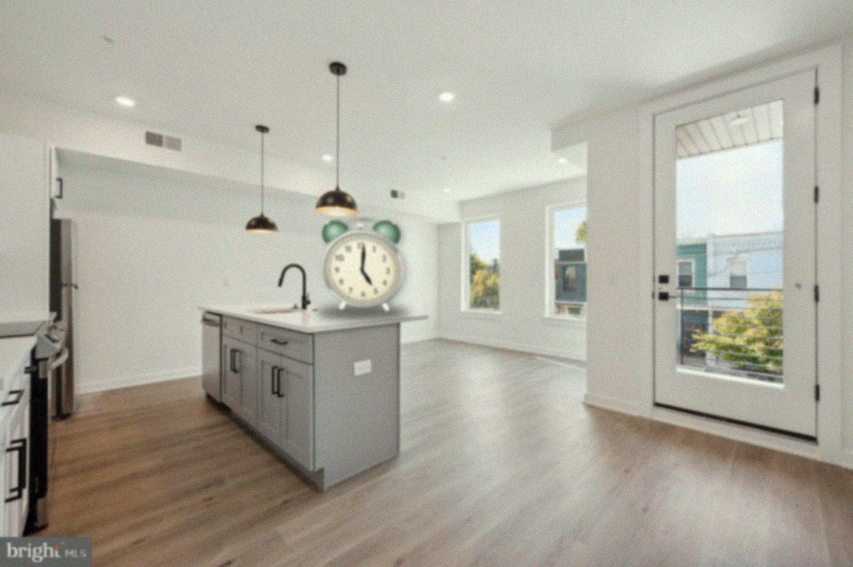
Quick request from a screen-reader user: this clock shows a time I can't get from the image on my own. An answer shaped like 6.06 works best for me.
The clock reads 5.01
